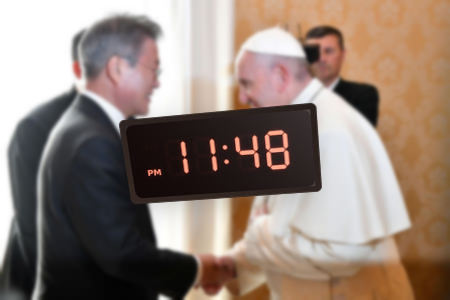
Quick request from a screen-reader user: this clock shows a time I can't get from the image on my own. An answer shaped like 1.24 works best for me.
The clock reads 11.48
